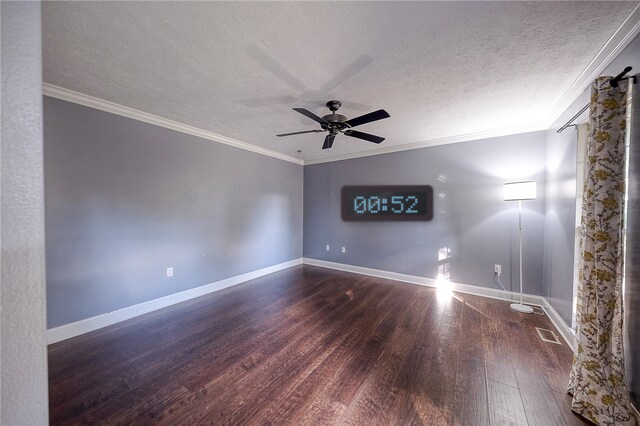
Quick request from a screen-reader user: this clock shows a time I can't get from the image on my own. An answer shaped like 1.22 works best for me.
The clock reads 0.52
